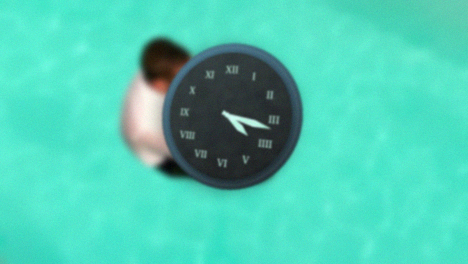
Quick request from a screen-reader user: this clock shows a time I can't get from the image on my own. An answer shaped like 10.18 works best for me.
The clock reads 4.17
